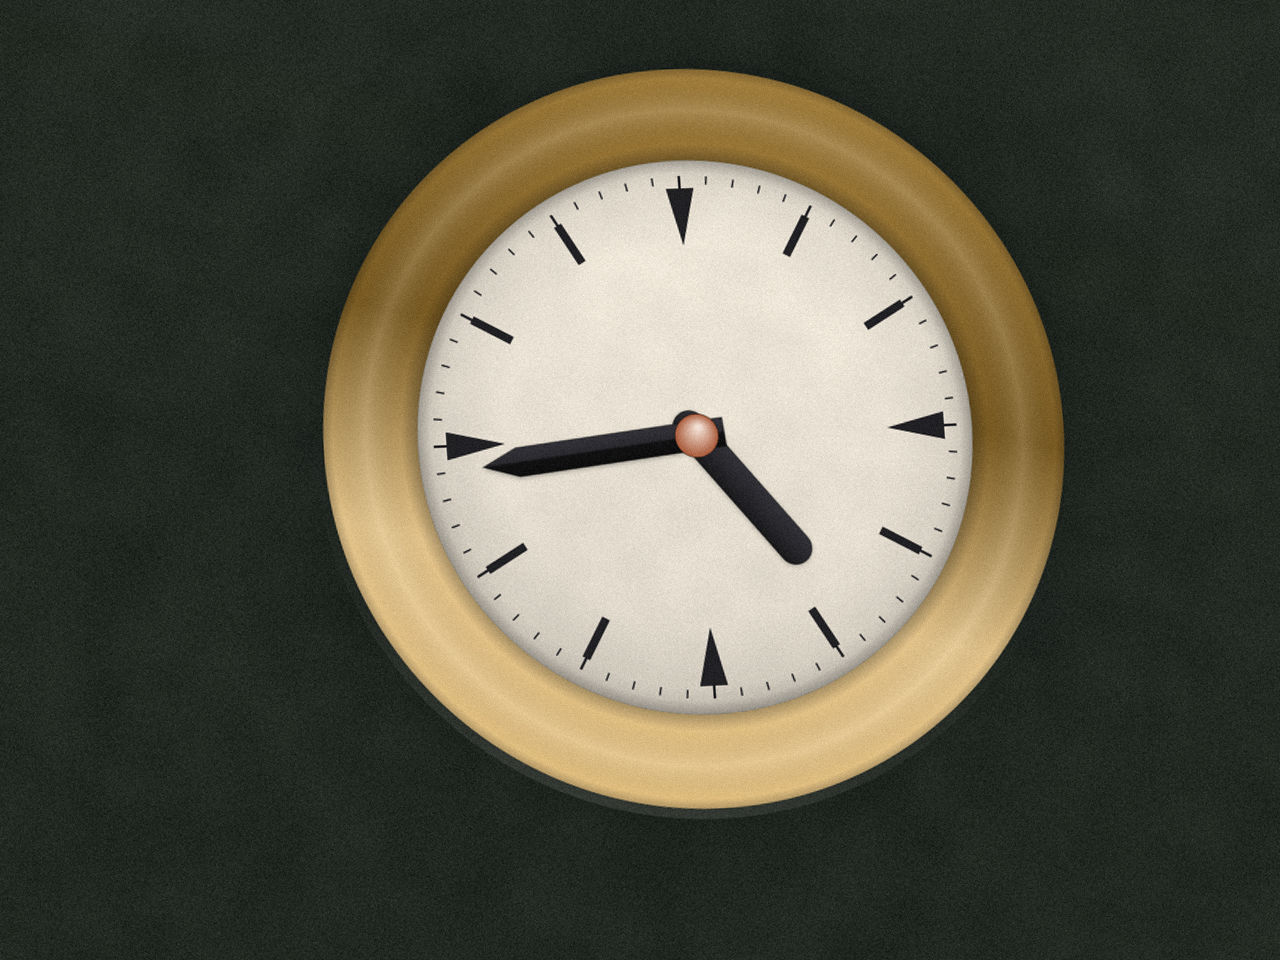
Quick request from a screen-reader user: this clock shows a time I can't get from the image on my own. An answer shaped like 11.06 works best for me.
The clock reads 4.44
